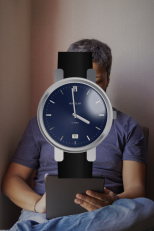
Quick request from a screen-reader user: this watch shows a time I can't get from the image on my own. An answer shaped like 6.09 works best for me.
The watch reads 3.59
